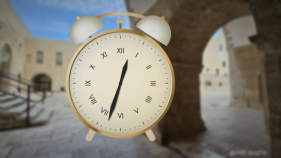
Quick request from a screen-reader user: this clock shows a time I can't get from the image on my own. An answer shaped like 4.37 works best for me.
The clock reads 12.33
